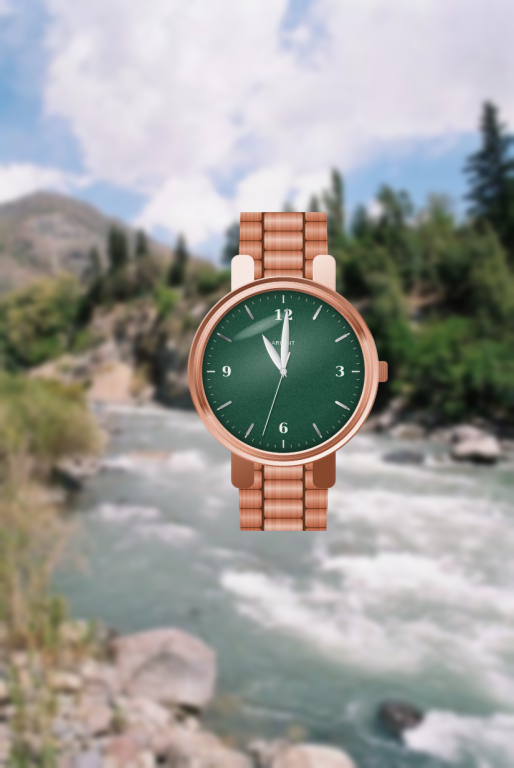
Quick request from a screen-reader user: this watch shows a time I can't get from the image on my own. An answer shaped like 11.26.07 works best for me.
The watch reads 11.00.33
